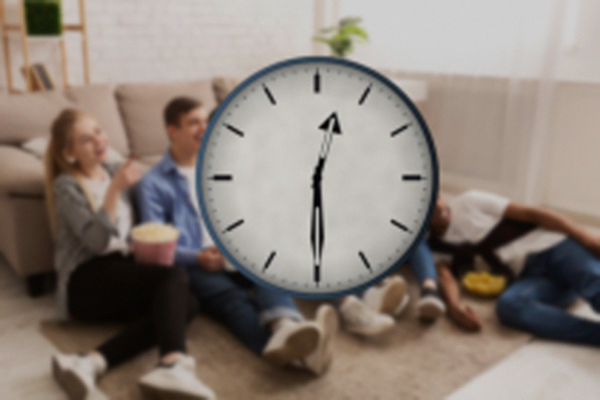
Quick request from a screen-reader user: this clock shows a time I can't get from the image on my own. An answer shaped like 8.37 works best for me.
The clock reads 12.30
